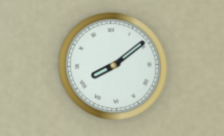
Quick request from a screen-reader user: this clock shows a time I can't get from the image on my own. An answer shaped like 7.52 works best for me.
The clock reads 8.09
